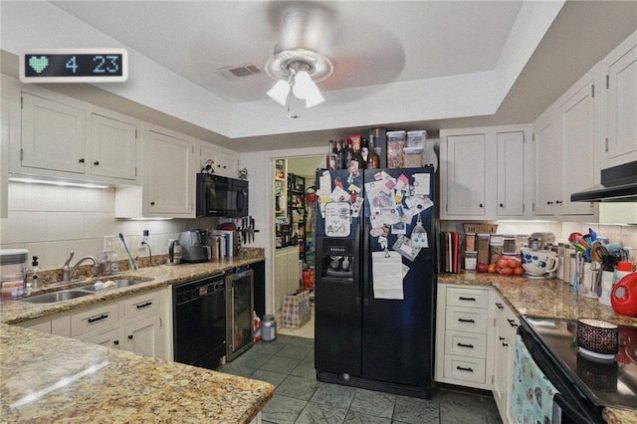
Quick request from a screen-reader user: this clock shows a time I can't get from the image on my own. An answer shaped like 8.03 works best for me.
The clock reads 4.23
